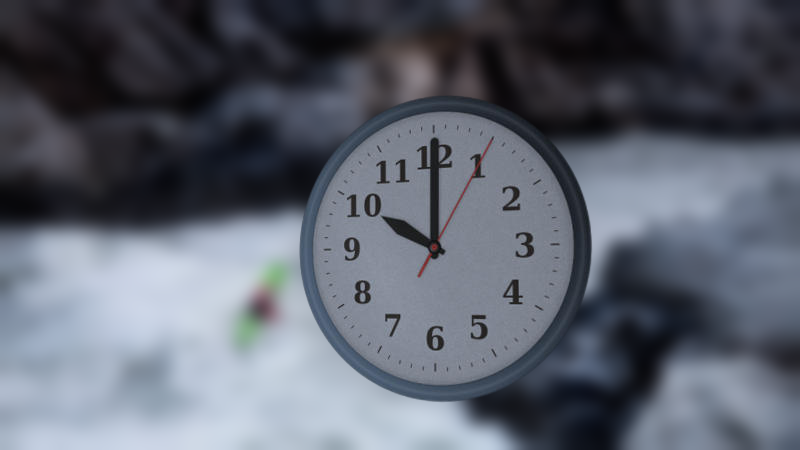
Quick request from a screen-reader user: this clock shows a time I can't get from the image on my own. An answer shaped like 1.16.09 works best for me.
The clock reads 10.00.05
